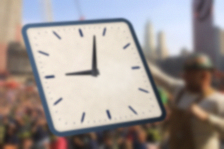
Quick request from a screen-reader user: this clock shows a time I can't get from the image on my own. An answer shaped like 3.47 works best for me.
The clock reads 9.03
